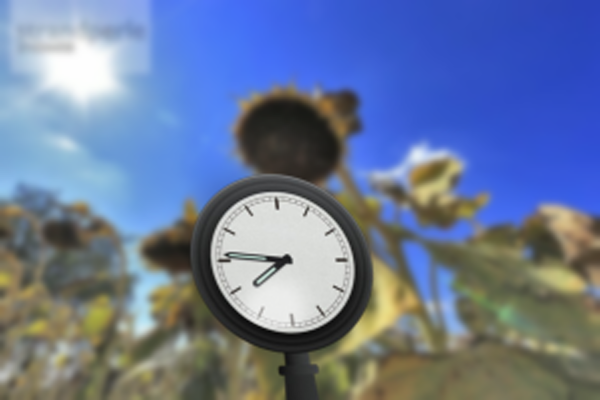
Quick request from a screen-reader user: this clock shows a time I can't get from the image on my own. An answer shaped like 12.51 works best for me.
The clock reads 7.46
